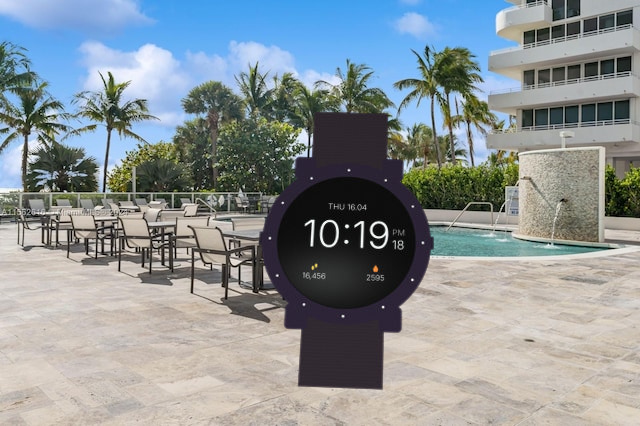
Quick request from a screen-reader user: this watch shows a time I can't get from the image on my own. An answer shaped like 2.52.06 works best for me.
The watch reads 10.19.18
